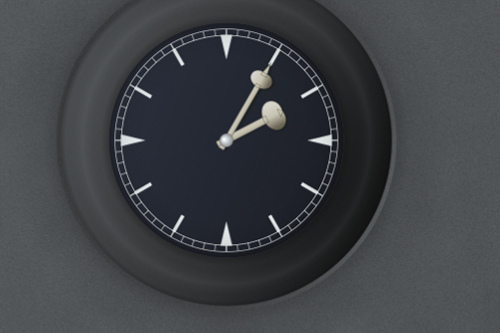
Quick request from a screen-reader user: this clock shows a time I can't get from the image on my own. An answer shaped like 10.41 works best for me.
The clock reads 2.05
